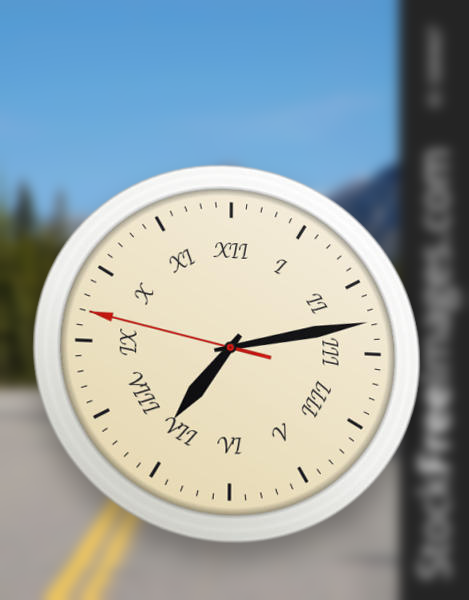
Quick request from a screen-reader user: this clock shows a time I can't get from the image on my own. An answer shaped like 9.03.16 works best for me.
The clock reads 7.12.47
